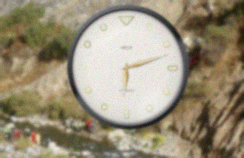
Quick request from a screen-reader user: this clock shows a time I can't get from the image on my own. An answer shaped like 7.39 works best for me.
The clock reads 6.12
